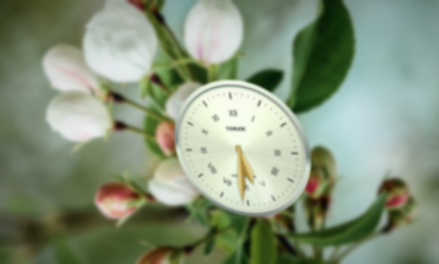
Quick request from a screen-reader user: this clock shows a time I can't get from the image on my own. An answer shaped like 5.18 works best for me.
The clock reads 5.31
